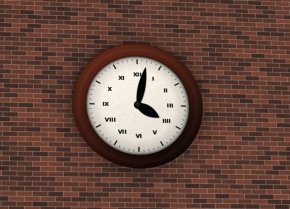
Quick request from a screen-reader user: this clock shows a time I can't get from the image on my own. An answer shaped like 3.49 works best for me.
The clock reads 4.02
